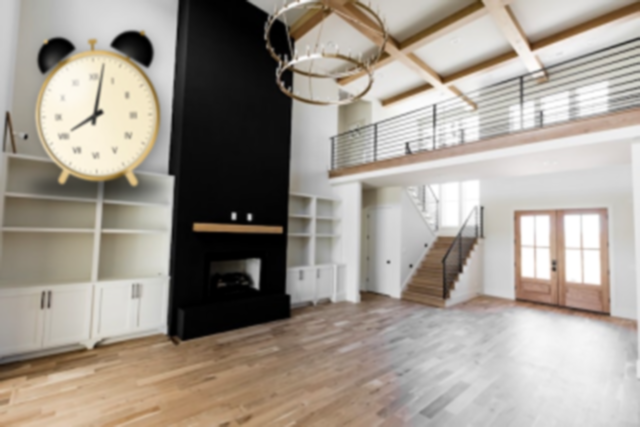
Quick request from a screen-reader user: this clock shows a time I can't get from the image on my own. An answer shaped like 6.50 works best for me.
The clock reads 8.02
